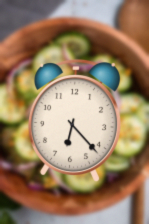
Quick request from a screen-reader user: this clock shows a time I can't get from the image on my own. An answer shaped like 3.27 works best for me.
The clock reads 6.22
